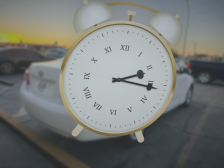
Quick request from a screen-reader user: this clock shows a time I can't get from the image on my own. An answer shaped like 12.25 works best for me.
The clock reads 2.16
